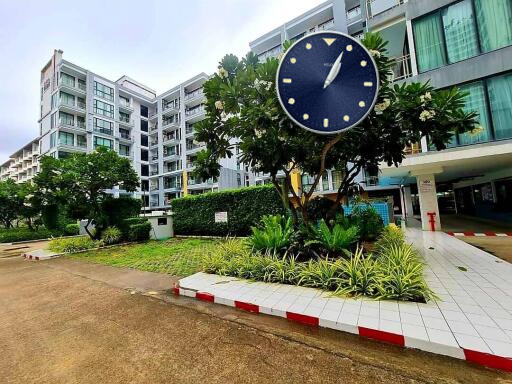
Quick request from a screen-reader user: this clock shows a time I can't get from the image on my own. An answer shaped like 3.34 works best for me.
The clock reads 1.04
